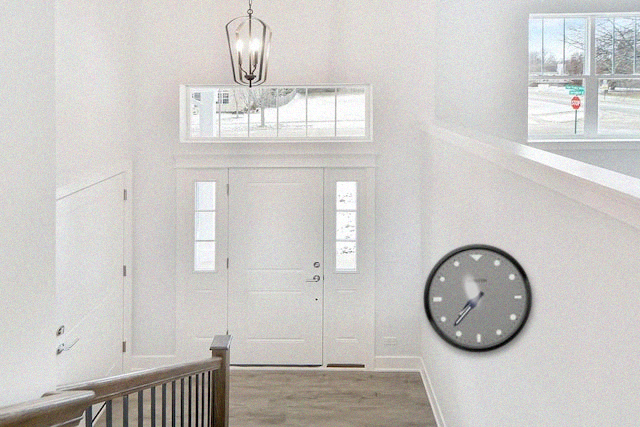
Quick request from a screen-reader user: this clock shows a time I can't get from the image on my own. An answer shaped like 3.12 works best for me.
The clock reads 7.37
